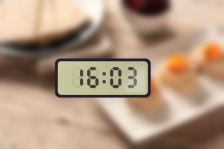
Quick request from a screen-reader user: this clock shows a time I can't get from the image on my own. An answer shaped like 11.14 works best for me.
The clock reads 16.03
